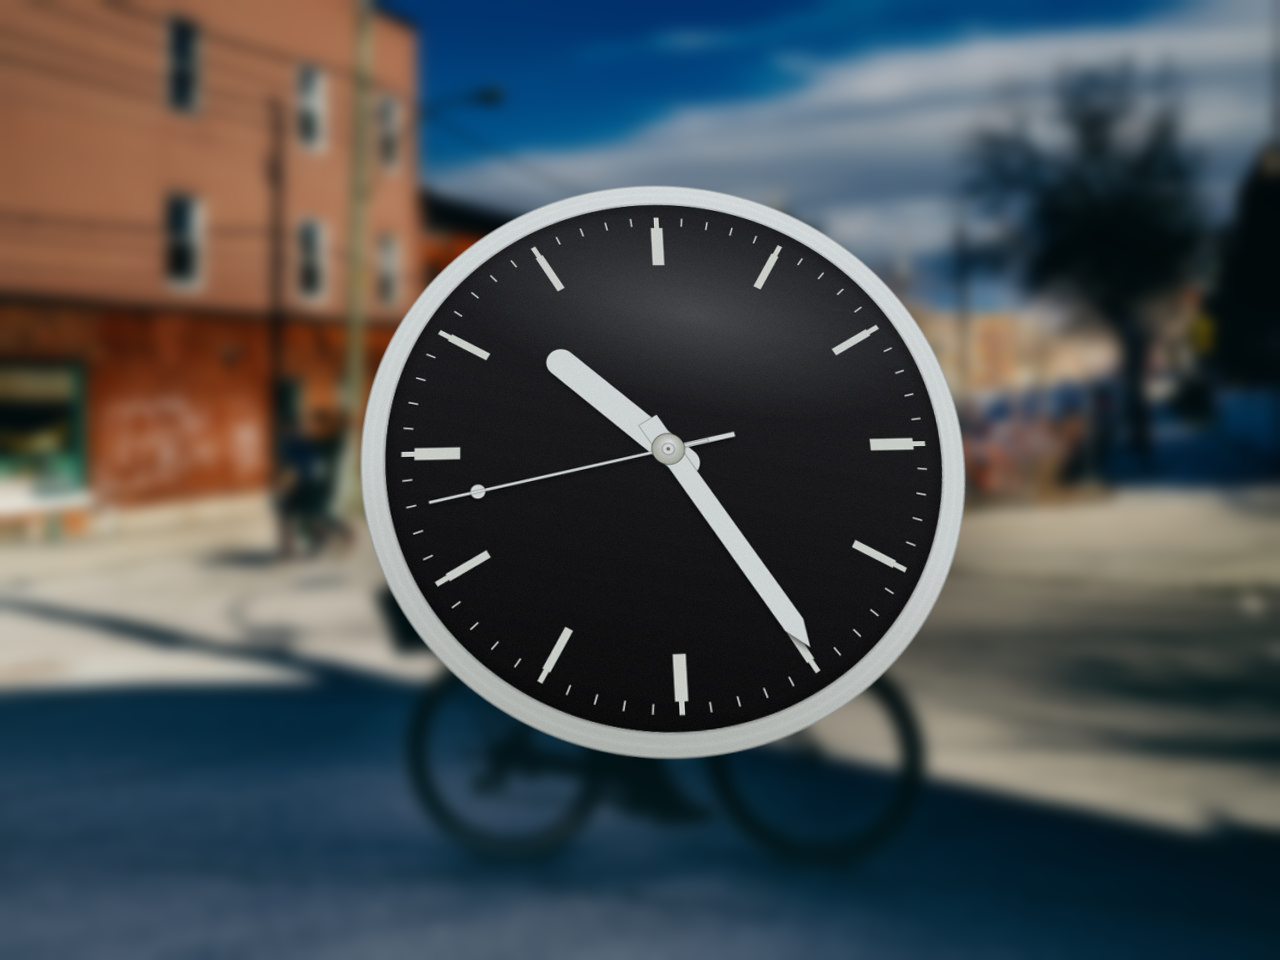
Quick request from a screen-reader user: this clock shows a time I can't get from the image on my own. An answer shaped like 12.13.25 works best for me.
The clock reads 10.24.43
